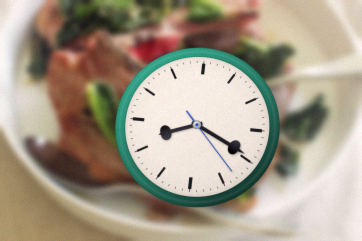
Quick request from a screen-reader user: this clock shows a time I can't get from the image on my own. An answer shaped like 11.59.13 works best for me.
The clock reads 8.19.23
